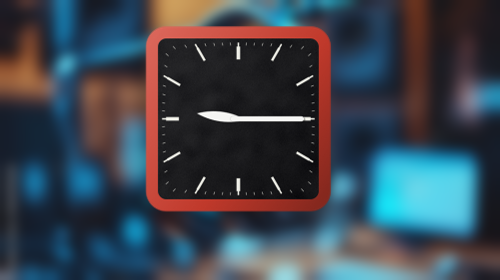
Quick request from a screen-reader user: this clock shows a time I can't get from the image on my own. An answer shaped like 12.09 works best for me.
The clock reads 9.15
